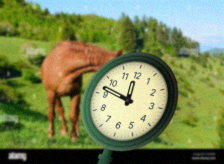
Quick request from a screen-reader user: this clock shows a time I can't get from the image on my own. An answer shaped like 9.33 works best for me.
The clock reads 11.47
